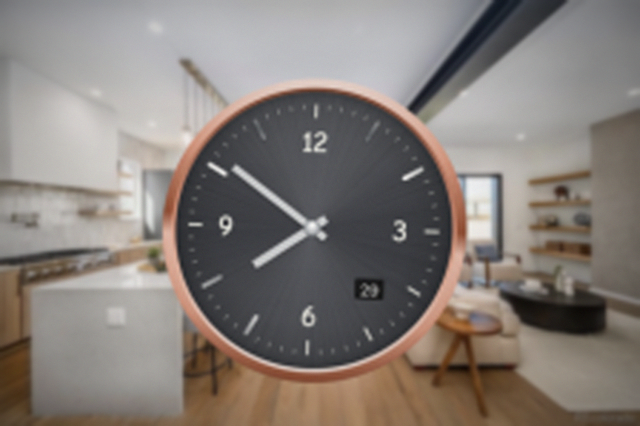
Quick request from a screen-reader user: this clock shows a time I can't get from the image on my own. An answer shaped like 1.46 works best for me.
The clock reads 7.51
